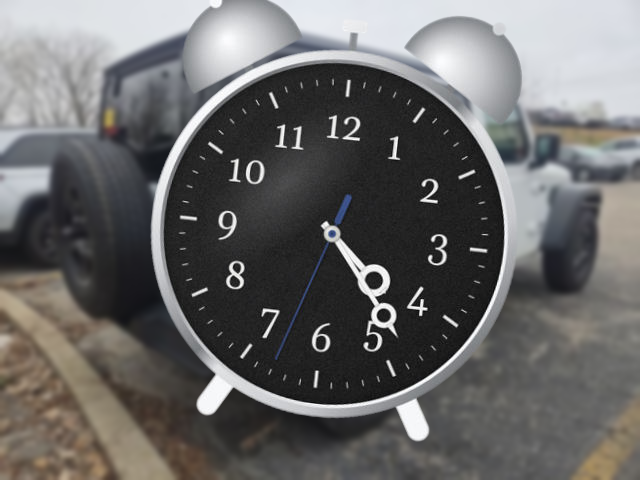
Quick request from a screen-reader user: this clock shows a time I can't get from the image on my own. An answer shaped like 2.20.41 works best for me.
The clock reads 4.23.33
